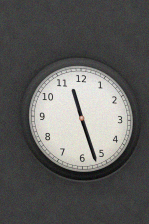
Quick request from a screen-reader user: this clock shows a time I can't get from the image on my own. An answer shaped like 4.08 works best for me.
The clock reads 11.27
